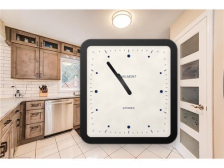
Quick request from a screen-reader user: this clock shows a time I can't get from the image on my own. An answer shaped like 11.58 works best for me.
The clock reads 10.54
